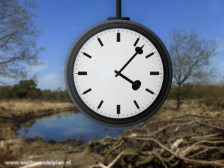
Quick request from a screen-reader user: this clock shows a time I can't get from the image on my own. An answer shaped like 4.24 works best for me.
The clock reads 4.07
